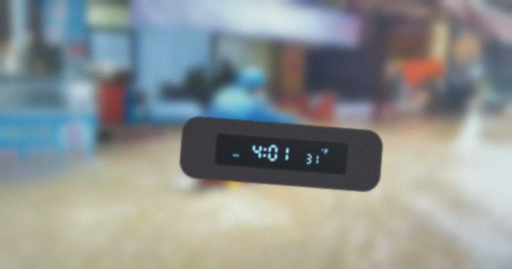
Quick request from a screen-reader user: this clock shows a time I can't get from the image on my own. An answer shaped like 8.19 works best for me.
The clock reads 4.01
